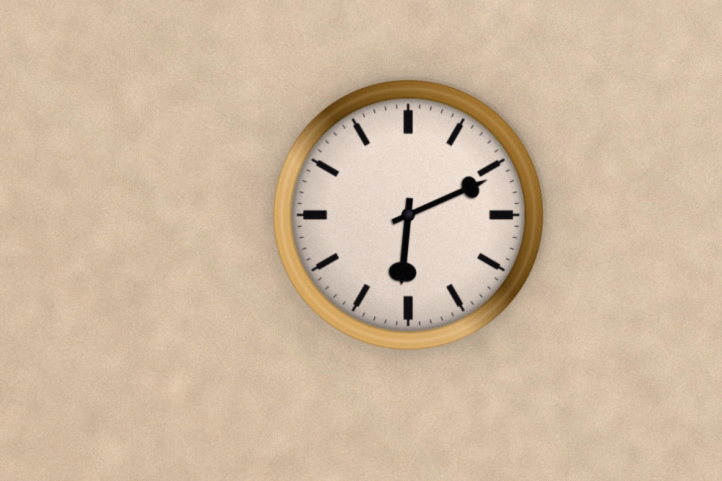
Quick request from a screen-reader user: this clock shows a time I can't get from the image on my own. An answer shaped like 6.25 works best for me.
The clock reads 6.11
